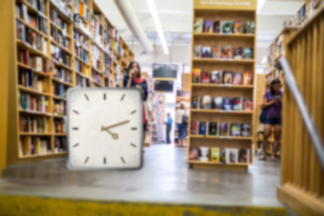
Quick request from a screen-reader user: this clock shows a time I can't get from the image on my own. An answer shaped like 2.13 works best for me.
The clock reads 4.12
